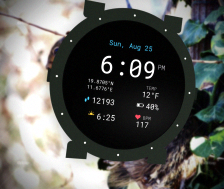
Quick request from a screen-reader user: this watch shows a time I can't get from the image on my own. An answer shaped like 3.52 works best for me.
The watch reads 6.09
